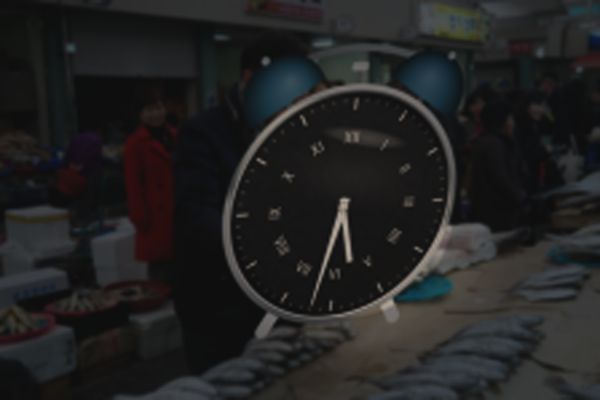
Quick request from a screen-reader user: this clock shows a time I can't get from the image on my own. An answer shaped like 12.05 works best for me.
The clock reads 5.32
